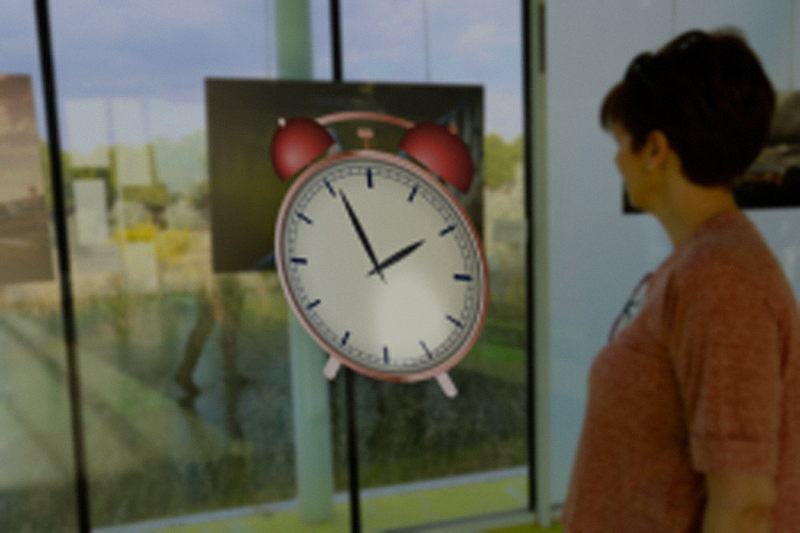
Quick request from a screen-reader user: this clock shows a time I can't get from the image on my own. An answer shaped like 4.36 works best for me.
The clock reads 1.56
